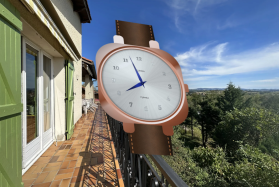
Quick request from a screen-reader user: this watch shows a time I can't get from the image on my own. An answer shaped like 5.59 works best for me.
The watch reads 7.57
